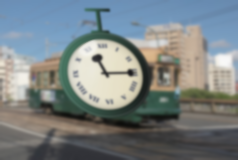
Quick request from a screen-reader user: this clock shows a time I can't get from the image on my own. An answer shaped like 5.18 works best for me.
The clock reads 11.15
